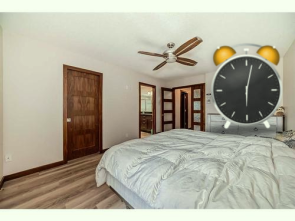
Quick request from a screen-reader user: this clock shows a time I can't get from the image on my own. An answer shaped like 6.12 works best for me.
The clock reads 6.02
